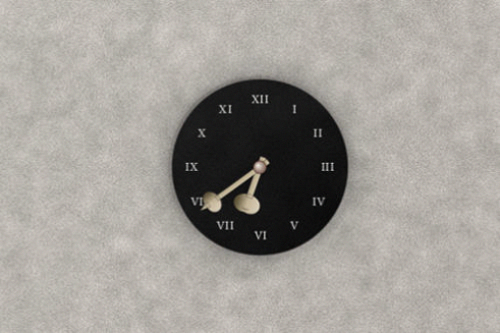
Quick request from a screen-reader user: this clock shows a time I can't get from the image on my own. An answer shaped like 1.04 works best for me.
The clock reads 6.39
